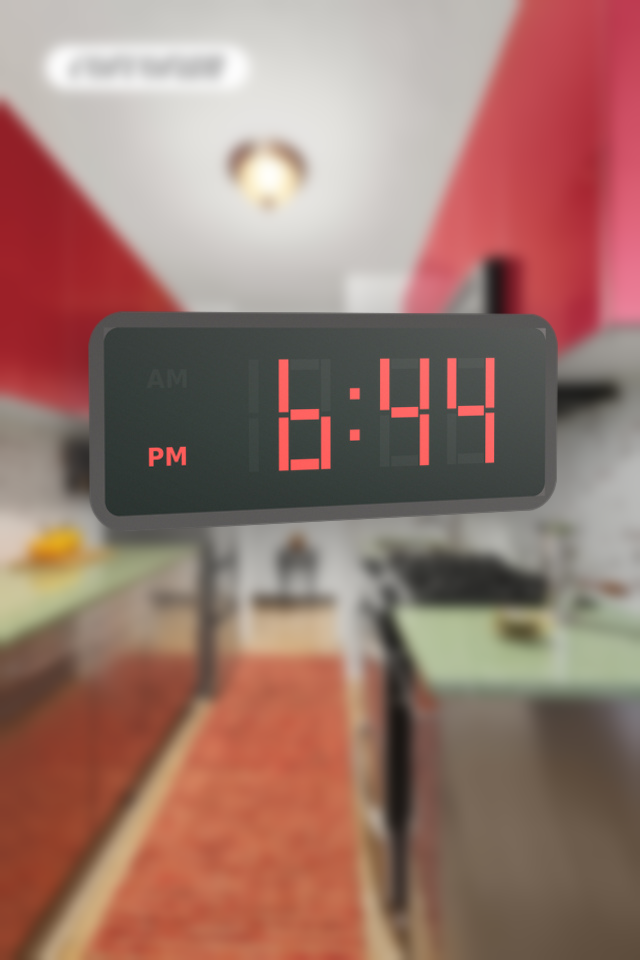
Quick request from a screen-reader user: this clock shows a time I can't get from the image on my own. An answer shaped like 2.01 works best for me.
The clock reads 6.44
